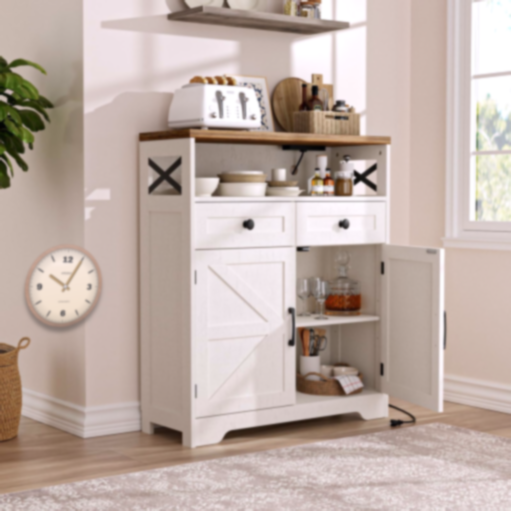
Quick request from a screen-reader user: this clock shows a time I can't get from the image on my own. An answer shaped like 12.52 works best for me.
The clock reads 10.05
